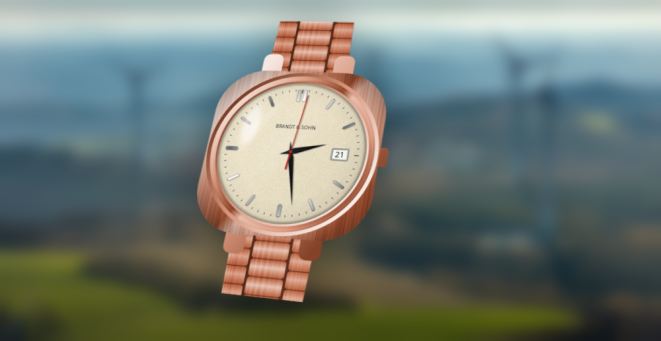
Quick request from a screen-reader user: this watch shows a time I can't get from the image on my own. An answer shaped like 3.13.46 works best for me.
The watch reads 2.28.01
